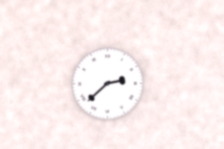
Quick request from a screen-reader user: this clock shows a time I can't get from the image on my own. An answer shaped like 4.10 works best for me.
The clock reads 2.38
